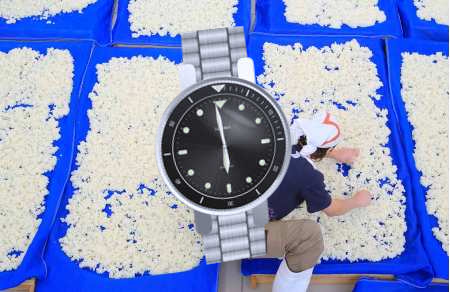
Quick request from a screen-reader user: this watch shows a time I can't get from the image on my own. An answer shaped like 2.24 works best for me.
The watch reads 5.59
